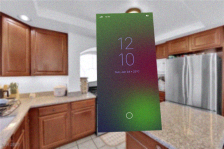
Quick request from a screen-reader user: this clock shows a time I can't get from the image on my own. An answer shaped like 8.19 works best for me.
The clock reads 12.10
